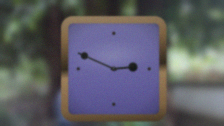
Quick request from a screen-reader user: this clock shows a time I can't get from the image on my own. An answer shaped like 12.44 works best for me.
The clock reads 2.49
